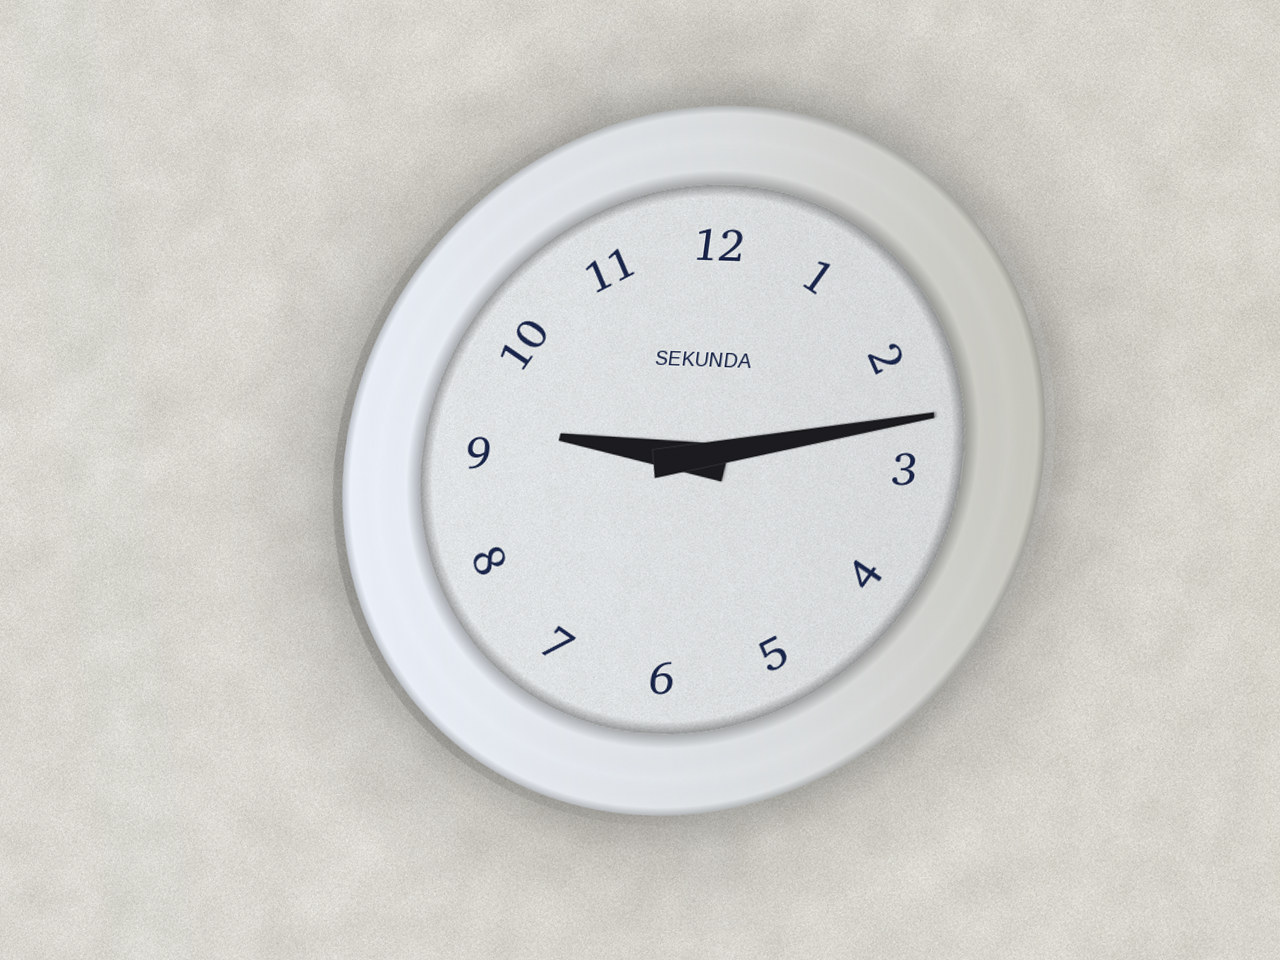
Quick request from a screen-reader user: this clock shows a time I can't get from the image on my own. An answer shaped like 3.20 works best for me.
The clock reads 9.13
